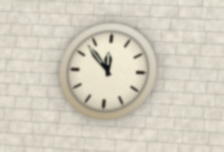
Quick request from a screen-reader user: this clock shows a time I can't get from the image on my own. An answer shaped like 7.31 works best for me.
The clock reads 11.53
